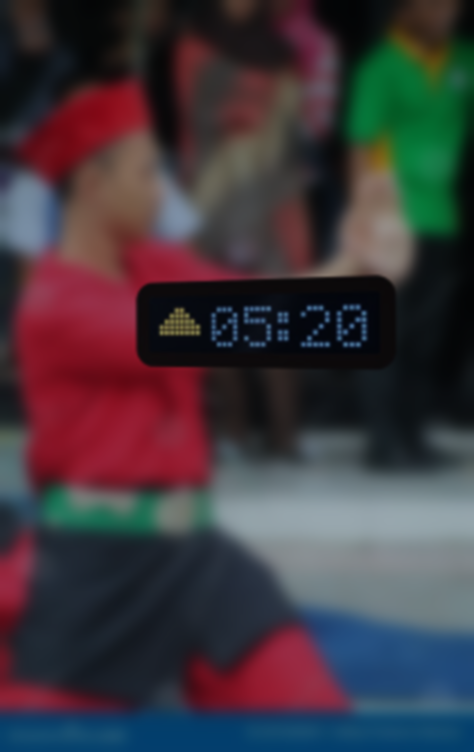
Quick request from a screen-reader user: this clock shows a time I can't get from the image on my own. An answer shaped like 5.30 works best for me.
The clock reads 5.20
